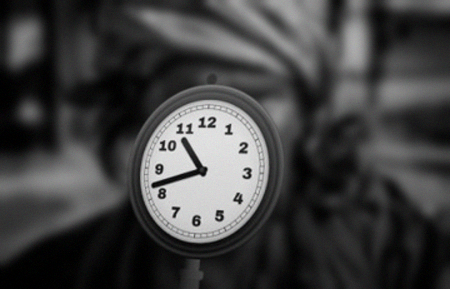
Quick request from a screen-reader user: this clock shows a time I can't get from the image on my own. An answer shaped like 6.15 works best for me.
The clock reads 10.42
